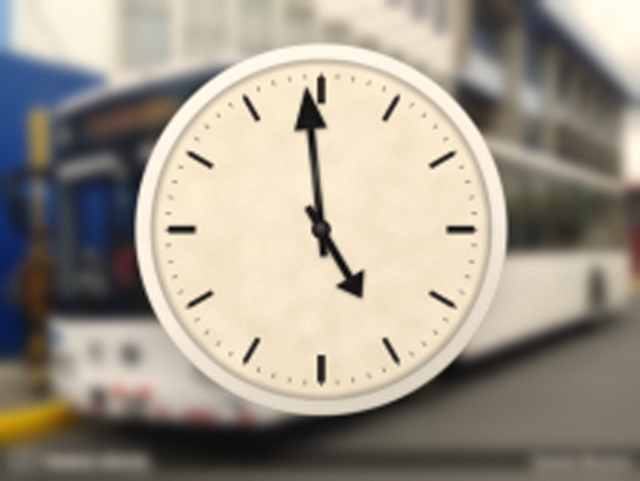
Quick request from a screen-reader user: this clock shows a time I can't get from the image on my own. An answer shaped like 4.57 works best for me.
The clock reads 4.59
